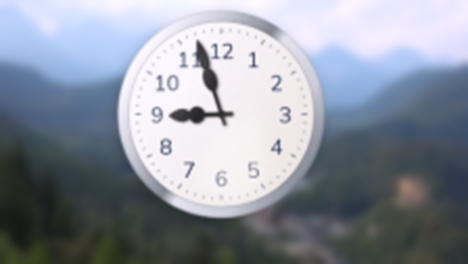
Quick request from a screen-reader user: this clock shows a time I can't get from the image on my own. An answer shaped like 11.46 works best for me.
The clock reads 8.57
